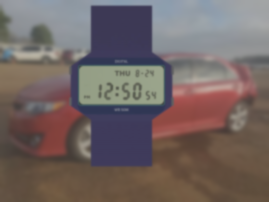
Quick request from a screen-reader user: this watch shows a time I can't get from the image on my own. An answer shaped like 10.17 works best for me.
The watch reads 12.50
